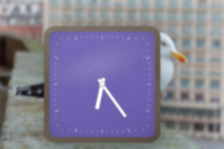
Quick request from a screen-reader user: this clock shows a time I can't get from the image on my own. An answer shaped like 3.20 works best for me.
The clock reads 6.24
